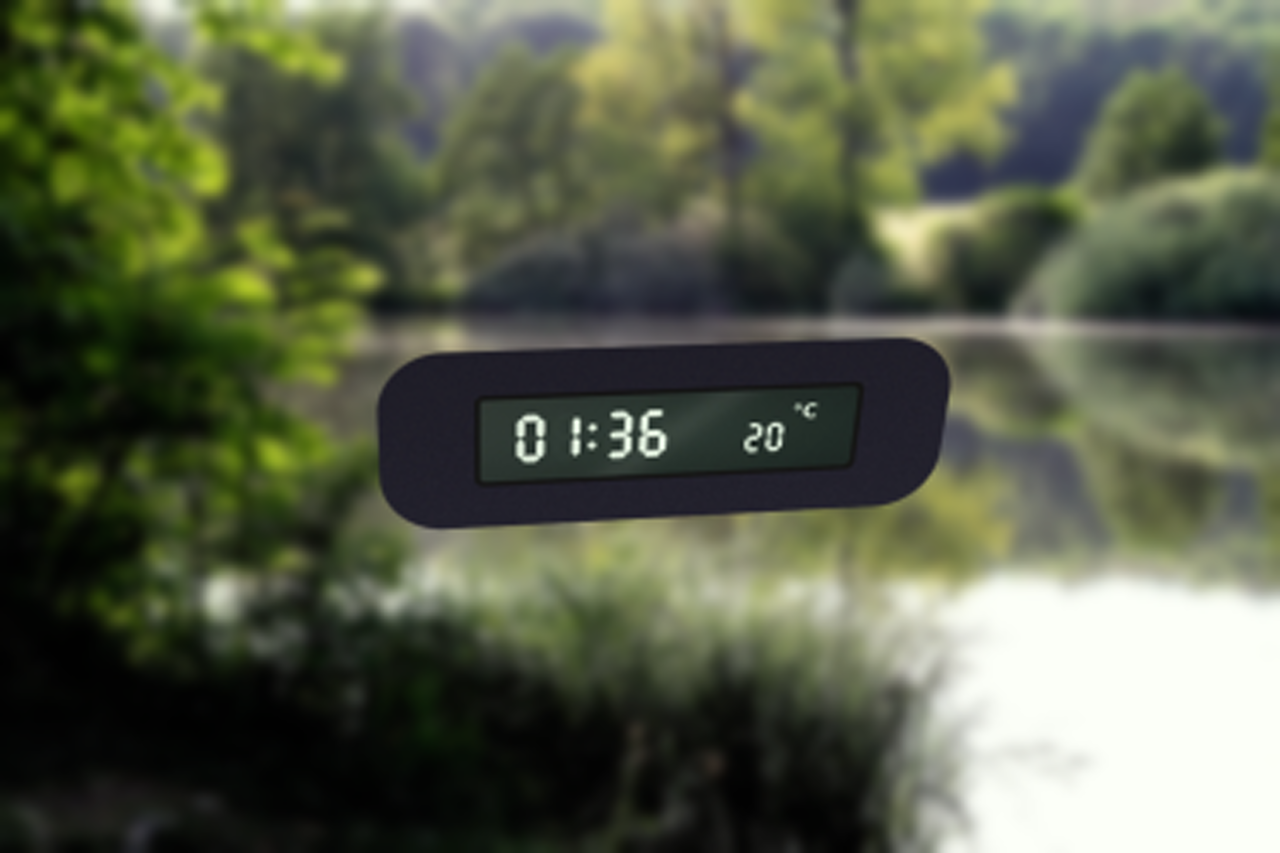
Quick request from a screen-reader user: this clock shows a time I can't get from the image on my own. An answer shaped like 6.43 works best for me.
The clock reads 1.36
